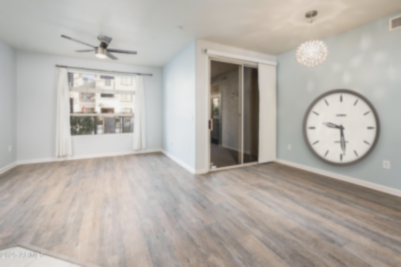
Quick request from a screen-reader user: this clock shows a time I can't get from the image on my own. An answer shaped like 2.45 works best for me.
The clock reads 9.29
